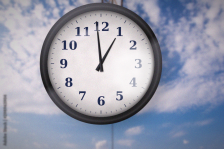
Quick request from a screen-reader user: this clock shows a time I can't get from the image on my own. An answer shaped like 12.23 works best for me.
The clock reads 12.59
